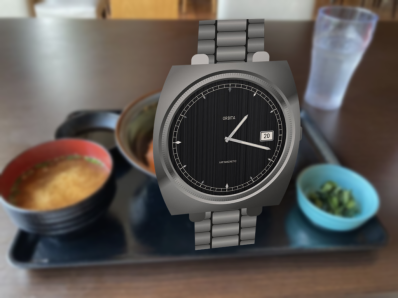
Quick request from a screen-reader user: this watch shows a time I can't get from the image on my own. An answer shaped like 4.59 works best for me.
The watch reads 1.18
